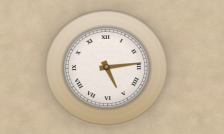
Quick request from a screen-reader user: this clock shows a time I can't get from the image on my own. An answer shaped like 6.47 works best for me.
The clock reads 5.14
